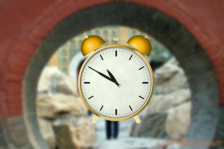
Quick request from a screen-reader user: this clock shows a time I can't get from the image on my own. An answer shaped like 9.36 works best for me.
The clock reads 10.50
